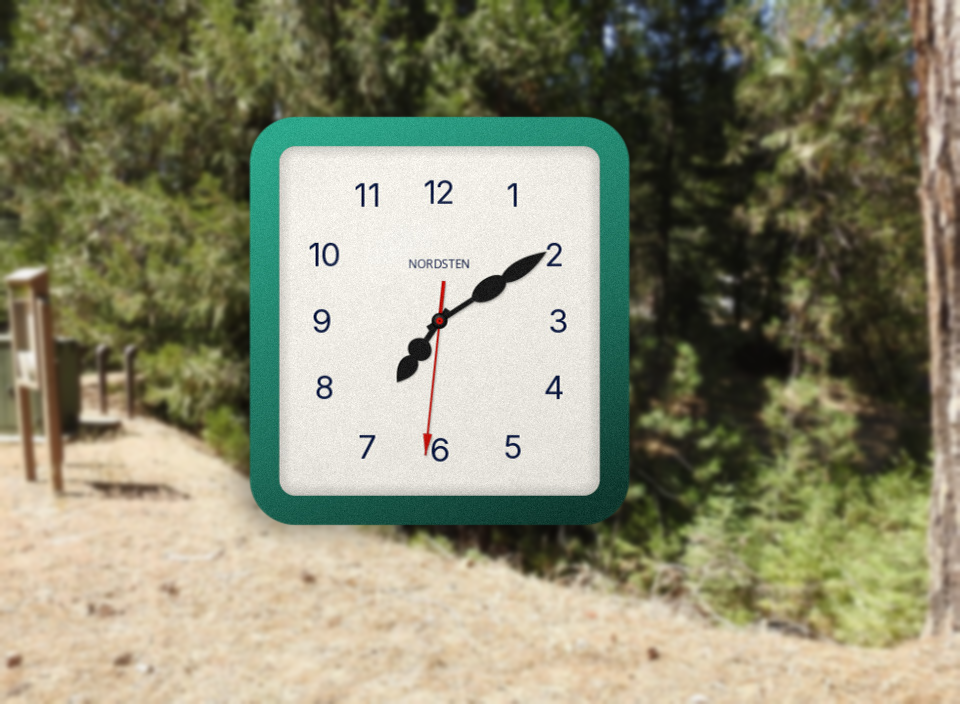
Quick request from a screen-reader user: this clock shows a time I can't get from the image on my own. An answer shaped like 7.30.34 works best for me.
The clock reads 7.09.31
